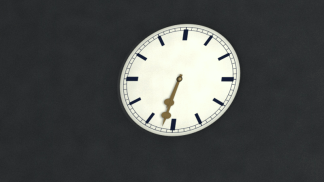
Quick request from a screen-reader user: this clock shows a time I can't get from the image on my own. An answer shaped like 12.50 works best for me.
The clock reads 6.32
